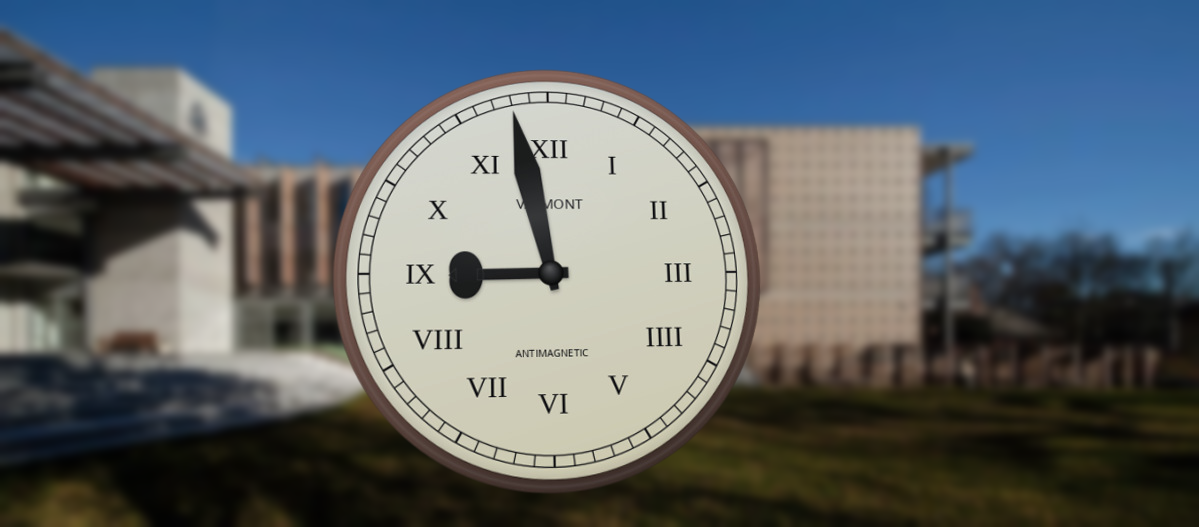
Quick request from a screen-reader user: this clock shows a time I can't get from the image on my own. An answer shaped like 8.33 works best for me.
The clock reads 8.58
